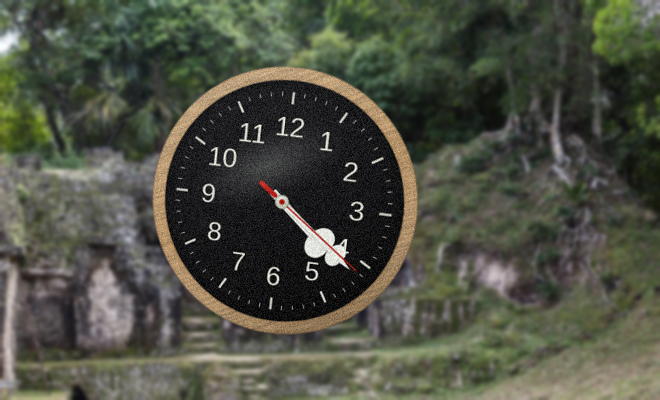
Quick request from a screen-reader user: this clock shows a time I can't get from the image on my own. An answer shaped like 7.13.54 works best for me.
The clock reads 4.21.21
